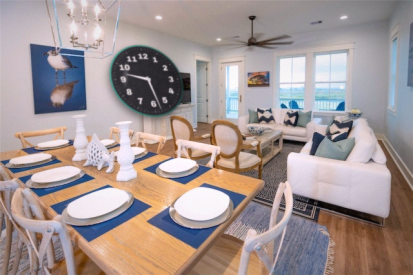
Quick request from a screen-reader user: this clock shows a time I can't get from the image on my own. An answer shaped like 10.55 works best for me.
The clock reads 9.28
